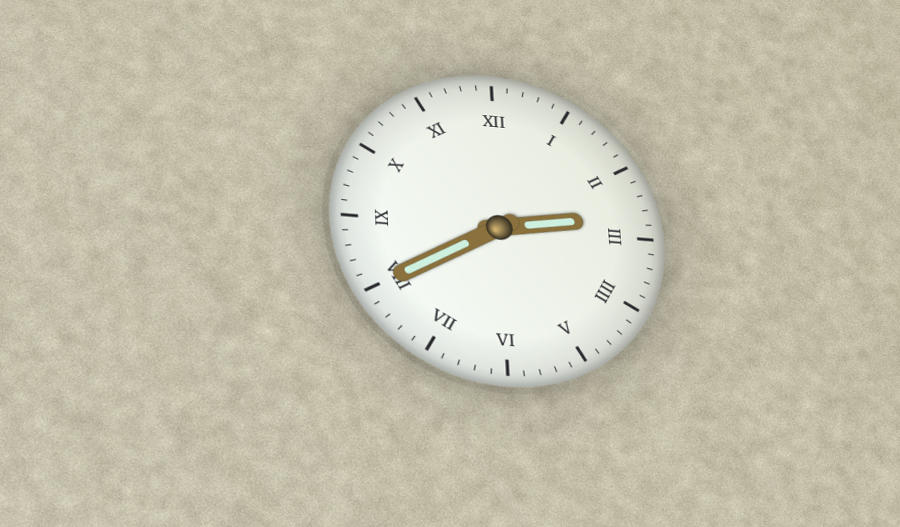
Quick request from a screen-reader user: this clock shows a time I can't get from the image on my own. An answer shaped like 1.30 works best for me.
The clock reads 2.40
